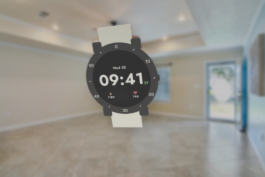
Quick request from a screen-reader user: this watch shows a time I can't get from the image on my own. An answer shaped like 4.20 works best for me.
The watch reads 9.41
